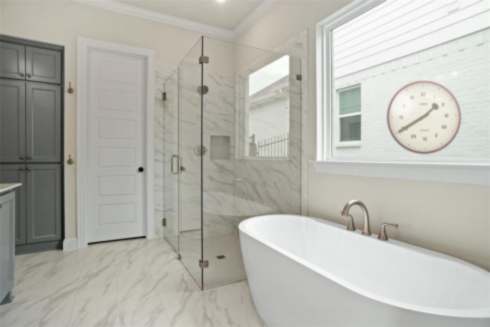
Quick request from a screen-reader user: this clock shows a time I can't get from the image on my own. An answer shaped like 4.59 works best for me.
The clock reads 1.40
